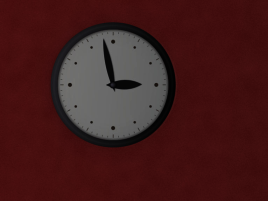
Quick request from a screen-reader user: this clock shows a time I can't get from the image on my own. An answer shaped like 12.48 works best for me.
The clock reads 2.58
